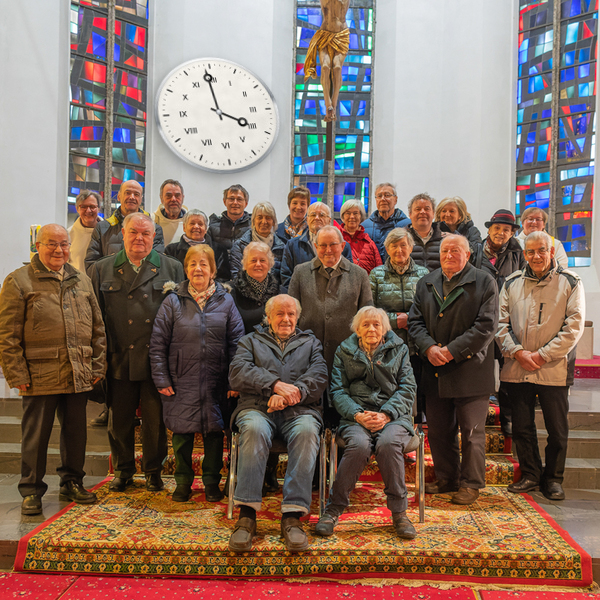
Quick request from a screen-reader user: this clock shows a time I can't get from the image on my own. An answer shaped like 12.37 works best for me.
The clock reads 3.59
